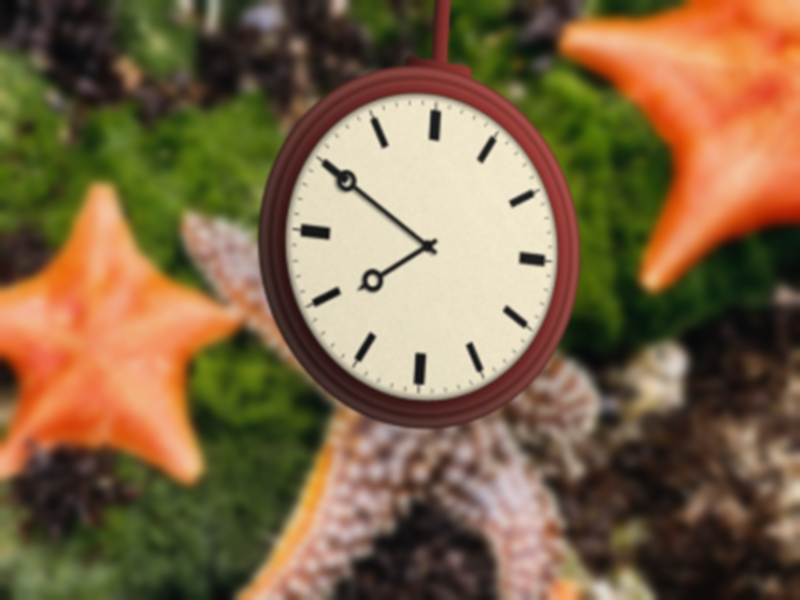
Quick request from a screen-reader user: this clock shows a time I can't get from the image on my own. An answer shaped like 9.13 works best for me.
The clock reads 7.50
